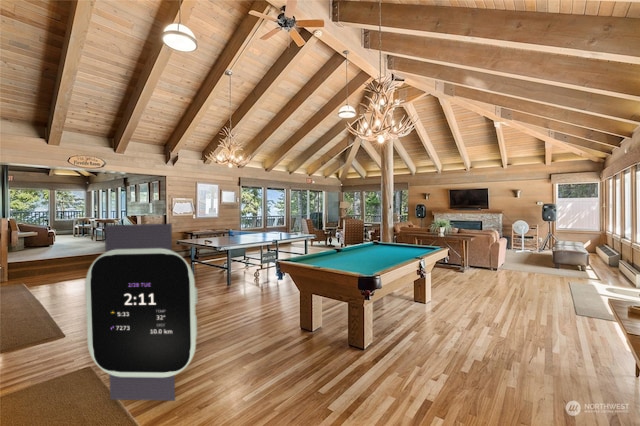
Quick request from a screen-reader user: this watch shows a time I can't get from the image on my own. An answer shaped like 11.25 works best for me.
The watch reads 2.11
